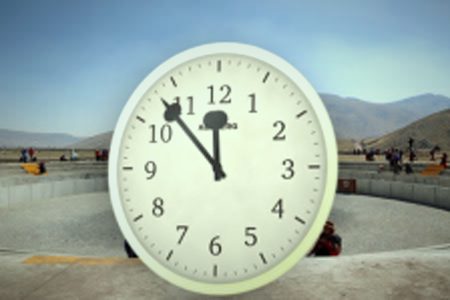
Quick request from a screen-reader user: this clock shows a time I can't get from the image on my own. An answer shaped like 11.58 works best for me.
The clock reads 11.53
